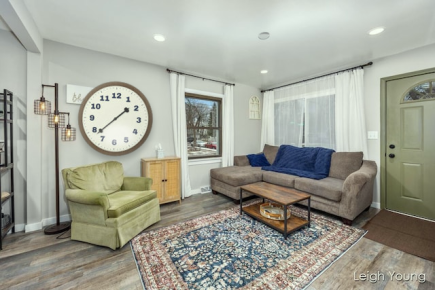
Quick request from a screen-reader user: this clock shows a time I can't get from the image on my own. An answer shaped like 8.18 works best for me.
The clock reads 1.38
